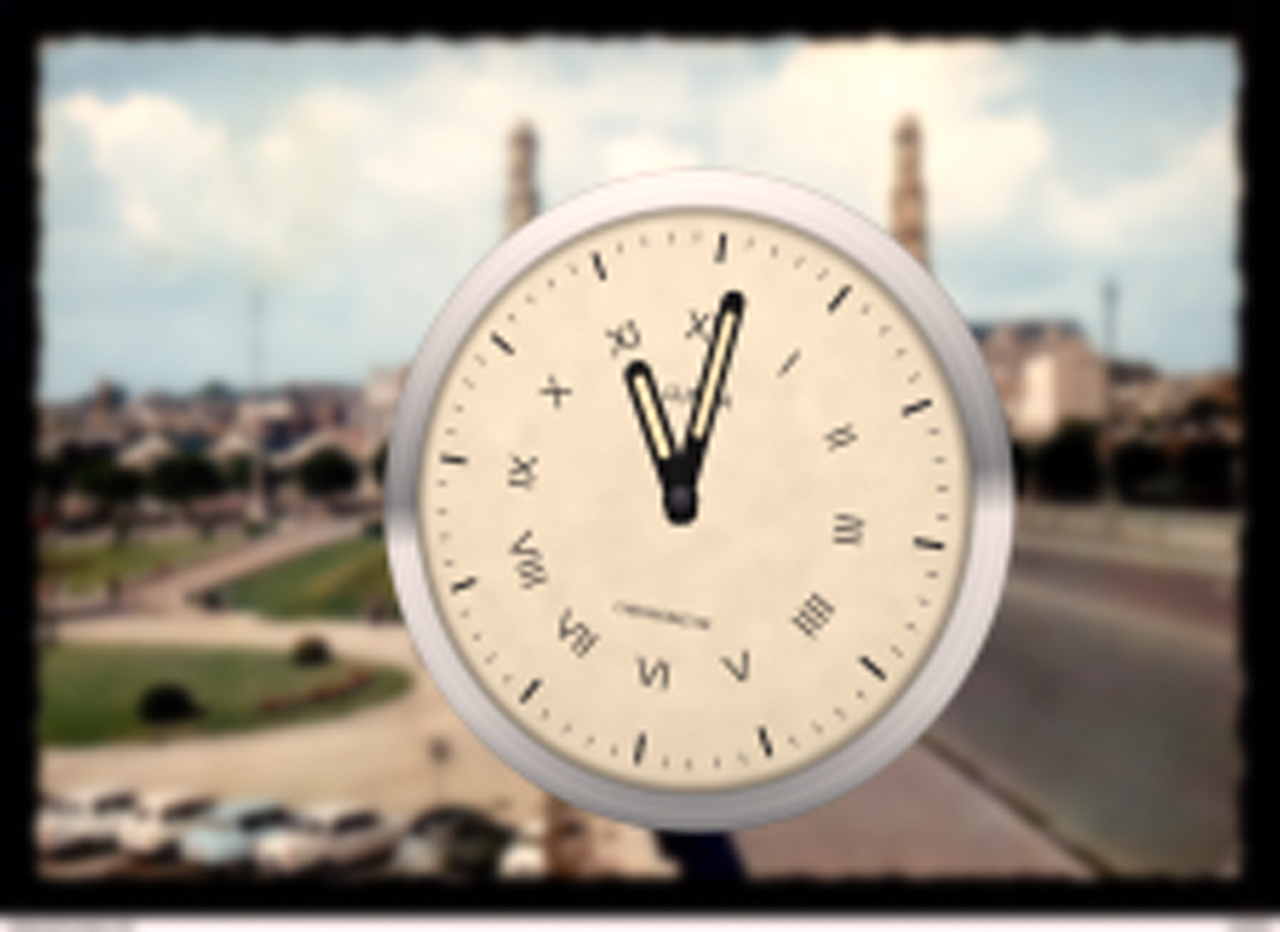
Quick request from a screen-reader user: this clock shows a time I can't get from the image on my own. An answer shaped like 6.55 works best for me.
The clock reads 11.01
